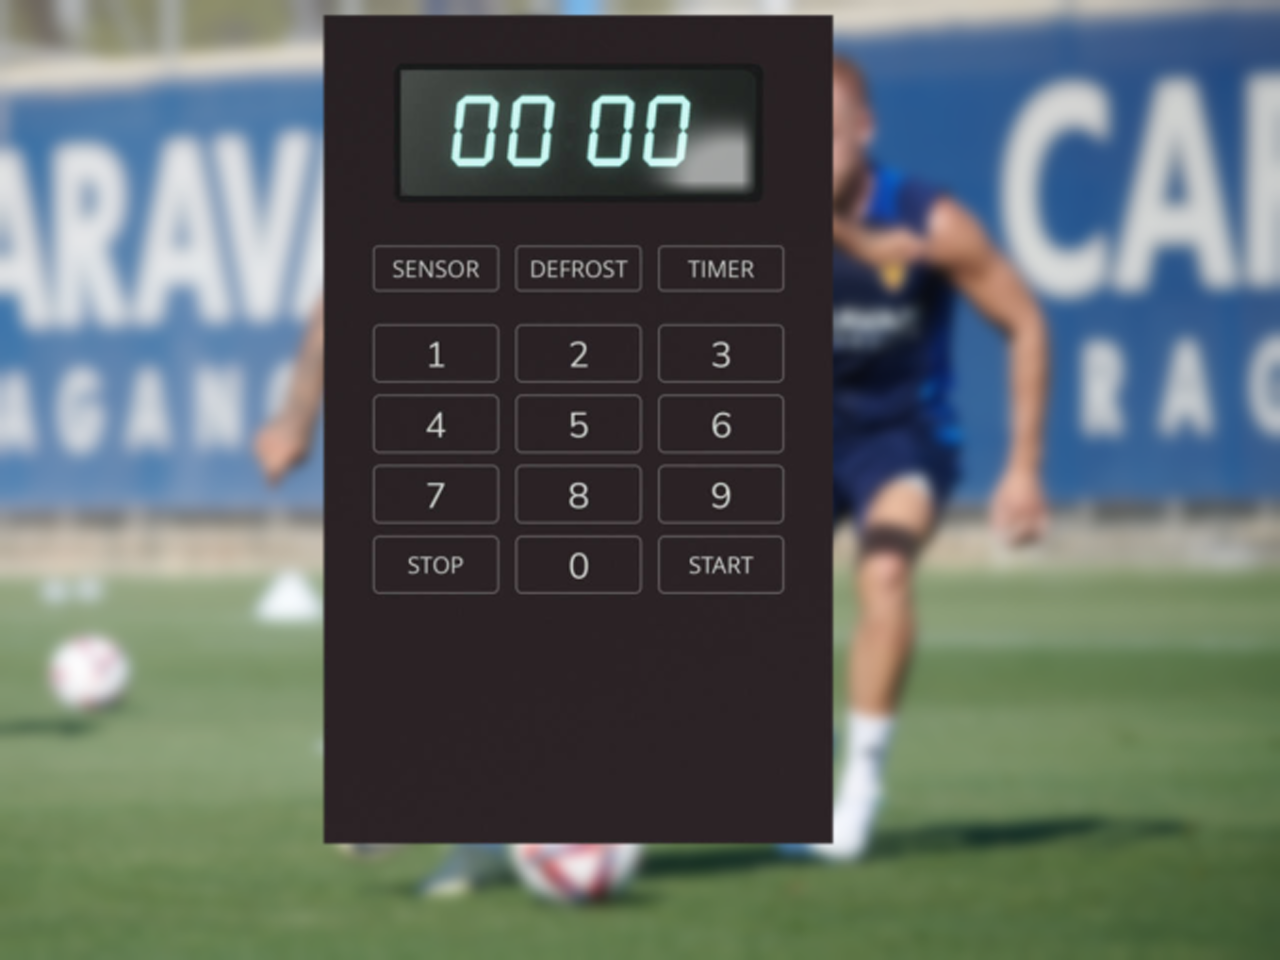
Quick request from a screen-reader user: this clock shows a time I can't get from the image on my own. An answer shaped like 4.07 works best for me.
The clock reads 0.00
